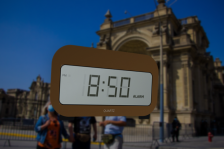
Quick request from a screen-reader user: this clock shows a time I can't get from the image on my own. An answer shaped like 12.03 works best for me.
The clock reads 8.50
